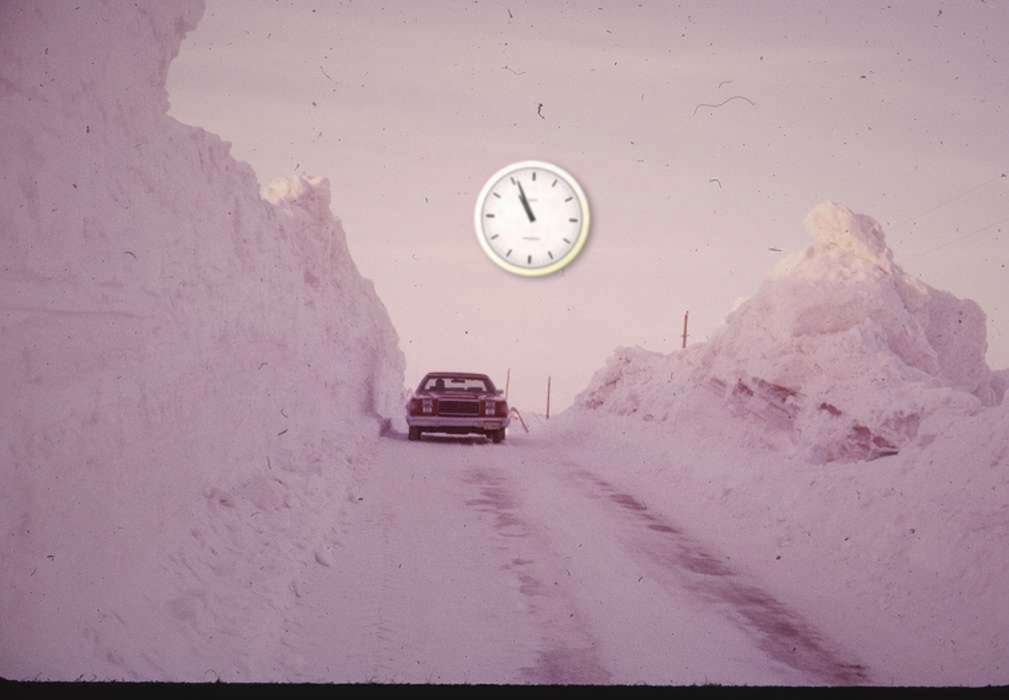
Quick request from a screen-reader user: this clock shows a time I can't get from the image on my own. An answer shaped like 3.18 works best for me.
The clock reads 10.56
